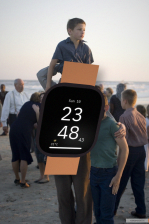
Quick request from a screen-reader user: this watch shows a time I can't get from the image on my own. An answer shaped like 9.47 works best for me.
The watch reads 23.48
